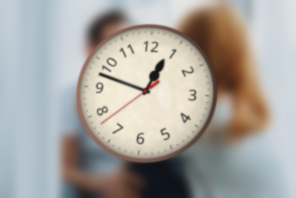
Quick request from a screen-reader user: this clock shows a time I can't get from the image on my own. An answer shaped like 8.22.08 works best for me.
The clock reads 12.47.38
